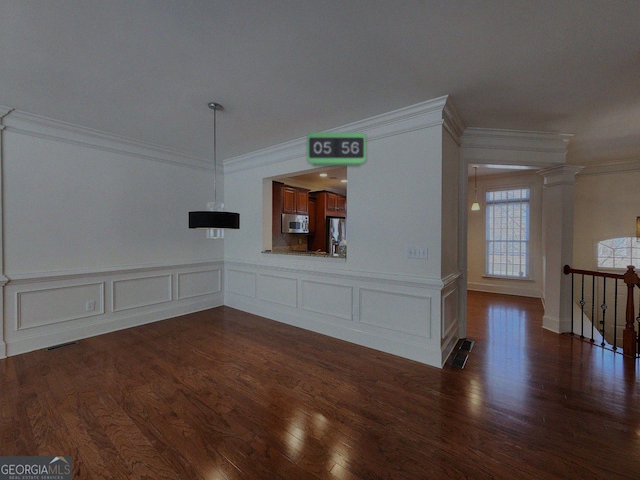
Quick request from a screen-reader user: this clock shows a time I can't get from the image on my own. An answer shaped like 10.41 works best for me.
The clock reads 5.56
